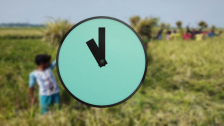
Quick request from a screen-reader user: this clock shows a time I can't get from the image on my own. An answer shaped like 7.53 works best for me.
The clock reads 11.00
